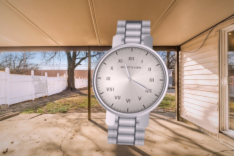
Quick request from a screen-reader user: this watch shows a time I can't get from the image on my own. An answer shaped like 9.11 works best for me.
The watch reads 11.20
